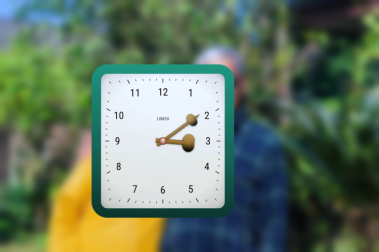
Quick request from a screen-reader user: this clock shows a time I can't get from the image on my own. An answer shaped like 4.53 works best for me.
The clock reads 3.09
